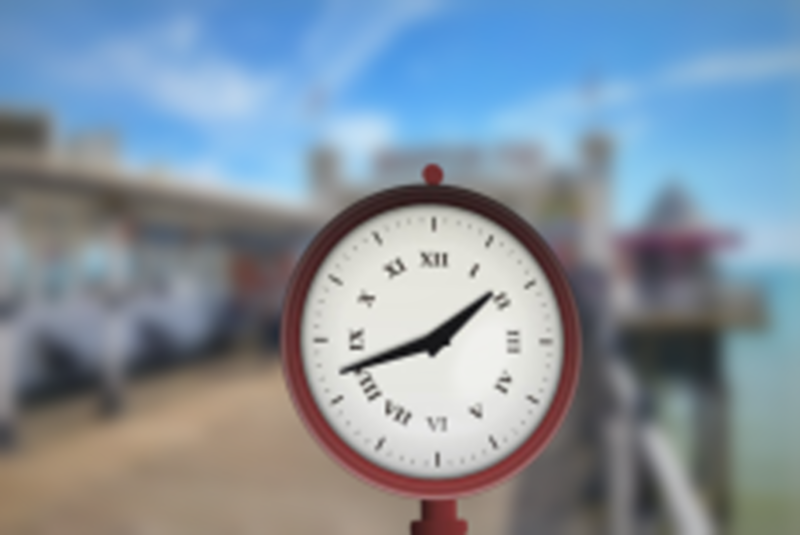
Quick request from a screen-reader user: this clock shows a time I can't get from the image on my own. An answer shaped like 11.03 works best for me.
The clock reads 1.42
